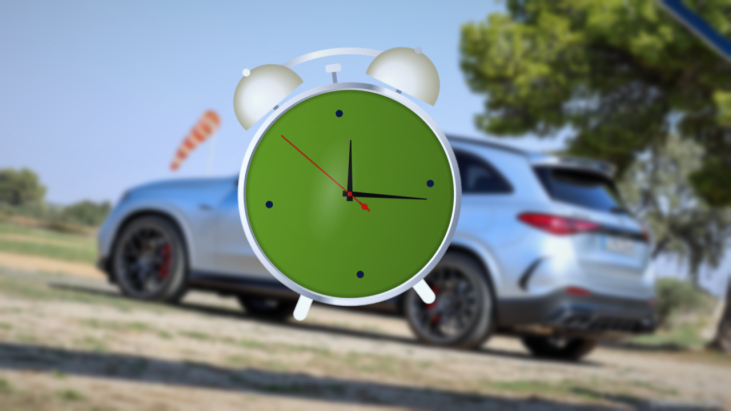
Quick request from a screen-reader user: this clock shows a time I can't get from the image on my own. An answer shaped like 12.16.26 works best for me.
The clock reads 12.16.53
